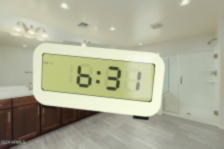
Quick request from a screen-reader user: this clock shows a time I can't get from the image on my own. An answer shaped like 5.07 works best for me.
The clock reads 6.31
